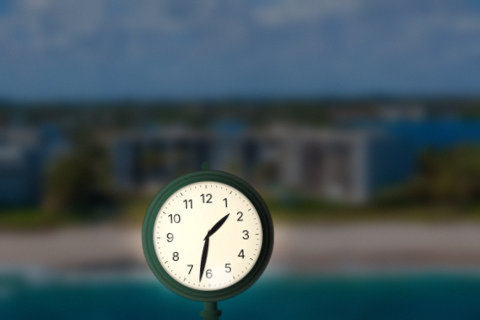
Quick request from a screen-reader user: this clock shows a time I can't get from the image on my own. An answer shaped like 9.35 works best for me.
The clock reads 1.32
